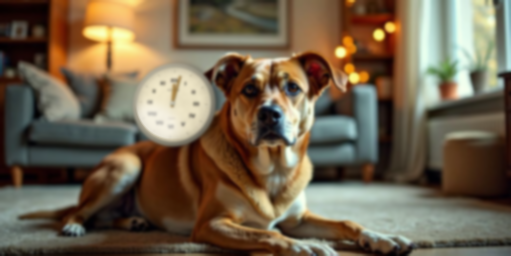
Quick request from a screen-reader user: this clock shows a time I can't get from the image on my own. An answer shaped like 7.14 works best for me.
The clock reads 12.02
